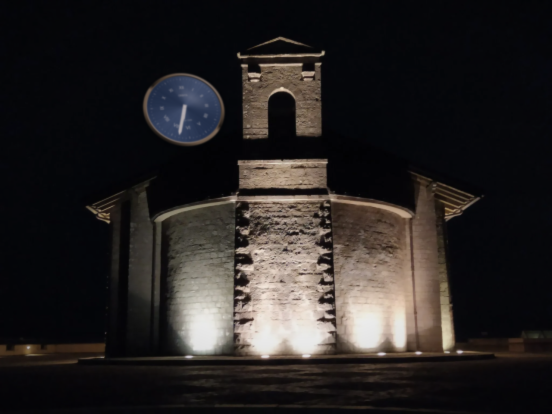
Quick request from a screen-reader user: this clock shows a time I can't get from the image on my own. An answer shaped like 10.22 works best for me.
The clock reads 6.33
